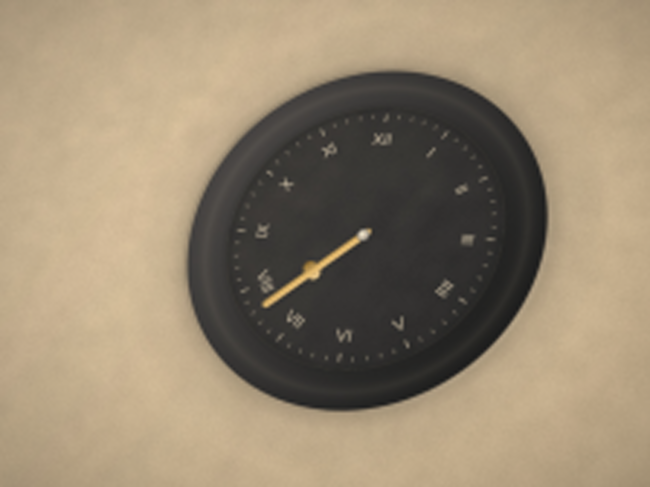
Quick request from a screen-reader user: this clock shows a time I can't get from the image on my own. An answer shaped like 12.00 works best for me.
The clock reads 7.38
